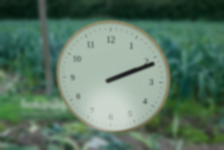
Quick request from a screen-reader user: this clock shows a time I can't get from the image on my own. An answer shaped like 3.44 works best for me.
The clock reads 2.11
